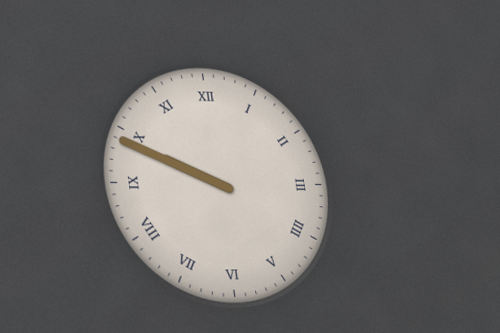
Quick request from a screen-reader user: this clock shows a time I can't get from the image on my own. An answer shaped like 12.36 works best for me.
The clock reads 9.49
